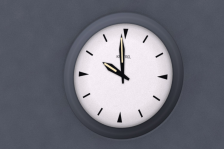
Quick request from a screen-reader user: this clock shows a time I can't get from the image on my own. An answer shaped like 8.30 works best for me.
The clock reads 9.59
